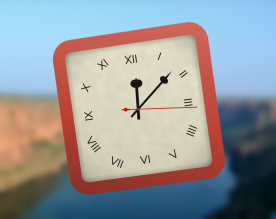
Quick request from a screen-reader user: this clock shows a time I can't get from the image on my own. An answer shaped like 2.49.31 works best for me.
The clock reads 12.08.16
